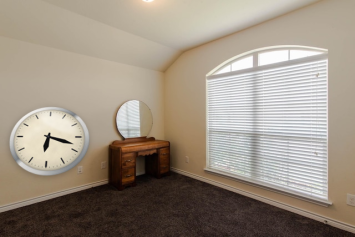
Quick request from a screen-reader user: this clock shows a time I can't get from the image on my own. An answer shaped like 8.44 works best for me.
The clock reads 6.18
